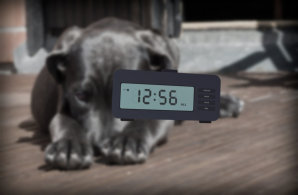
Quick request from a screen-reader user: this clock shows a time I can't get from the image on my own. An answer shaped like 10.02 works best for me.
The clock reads 12.56
